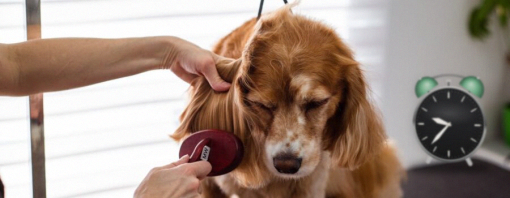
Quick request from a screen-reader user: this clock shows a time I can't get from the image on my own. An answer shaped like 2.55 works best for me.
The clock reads 9.37
